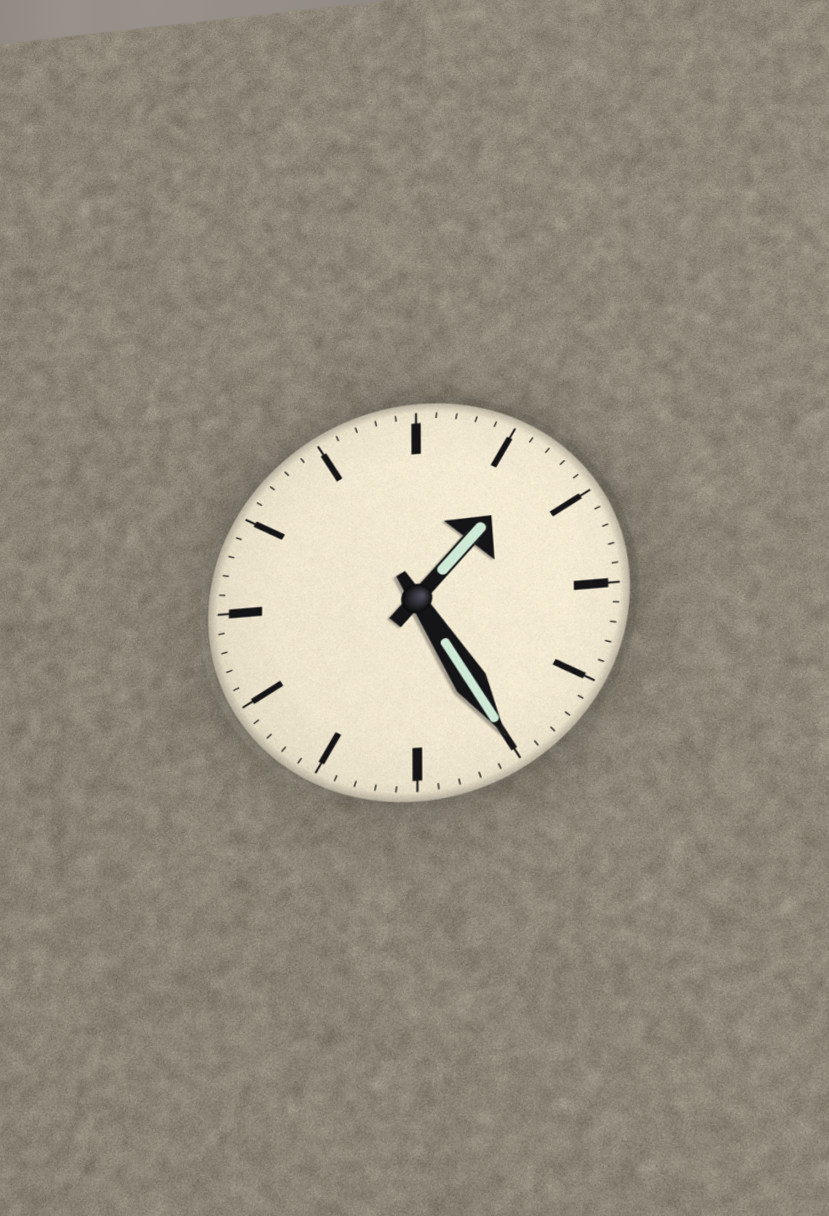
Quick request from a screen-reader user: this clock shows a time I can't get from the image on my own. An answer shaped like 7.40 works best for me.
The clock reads 1.25
